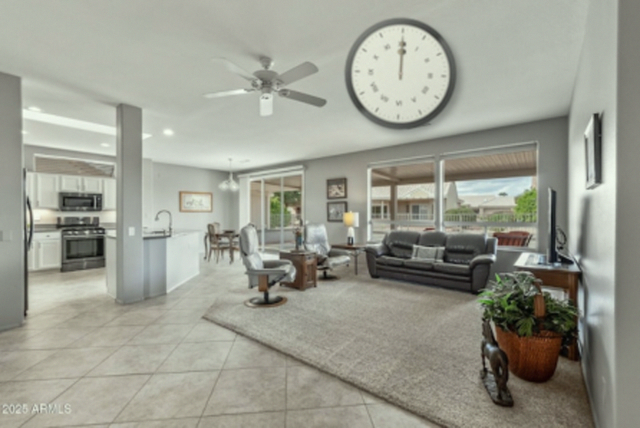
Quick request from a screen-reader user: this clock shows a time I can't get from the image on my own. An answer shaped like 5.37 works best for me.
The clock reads 12.00
